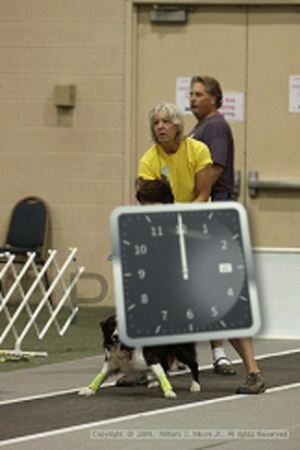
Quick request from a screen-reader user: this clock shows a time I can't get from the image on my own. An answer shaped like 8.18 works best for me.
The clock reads 12.00
